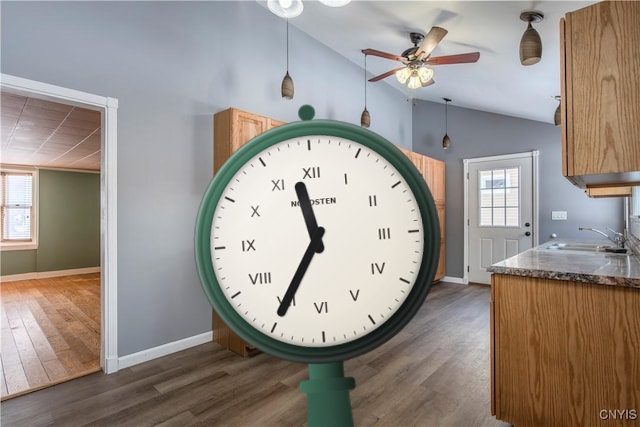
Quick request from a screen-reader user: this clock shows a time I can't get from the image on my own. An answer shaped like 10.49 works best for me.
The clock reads 11.35
